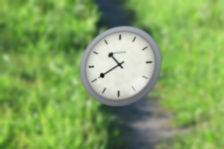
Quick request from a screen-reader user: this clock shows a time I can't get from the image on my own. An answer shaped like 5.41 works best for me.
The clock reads 10.40
